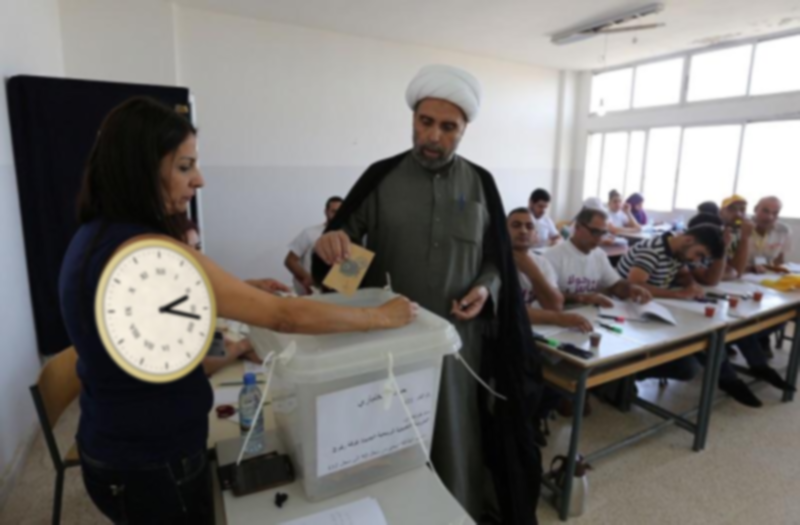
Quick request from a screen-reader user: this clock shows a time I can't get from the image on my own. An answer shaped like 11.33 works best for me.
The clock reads 2.17
